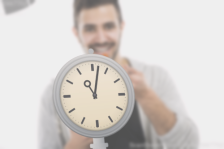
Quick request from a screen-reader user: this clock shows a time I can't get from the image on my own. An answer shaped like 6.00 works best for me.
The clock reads 11.02
